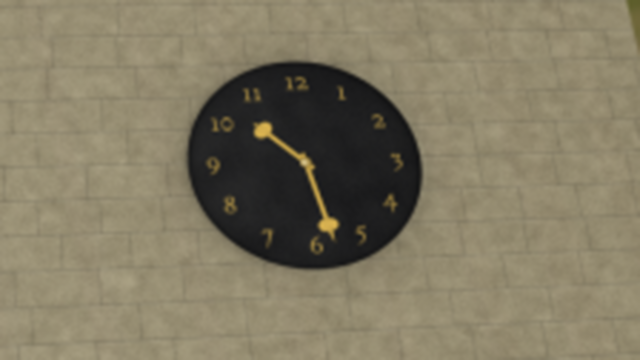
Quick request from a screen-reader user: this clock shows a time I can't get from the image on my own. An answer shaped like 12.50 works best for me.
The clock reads 10.28
